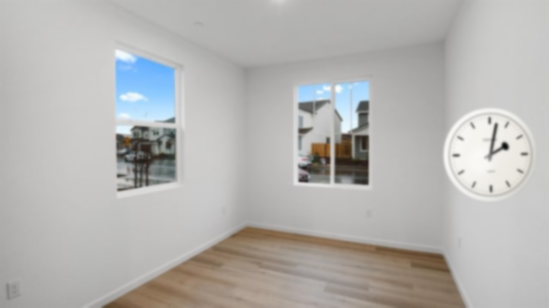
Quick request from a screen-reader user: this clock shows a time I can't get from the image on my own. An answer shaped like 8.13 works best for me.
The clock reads 2.02
